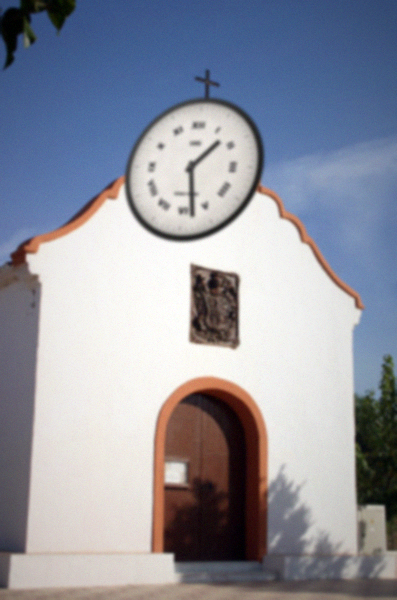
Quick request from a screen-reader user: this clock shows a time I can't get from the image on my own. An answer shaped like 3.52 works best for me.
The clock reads 1.28
